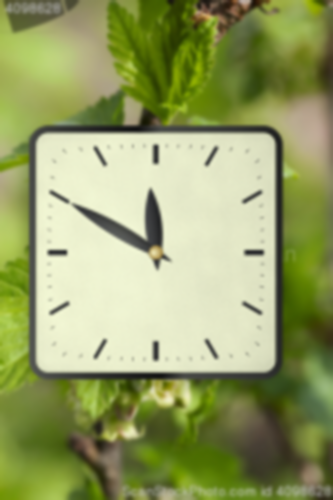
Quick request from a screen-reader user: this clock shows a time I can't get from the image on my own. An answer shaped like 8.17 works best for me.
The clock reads 11.50
